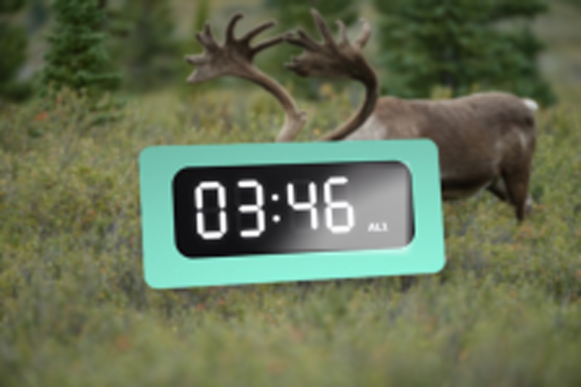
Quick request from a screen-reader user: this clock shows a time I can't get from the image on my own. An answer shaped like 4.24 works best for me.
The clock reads 3.46
